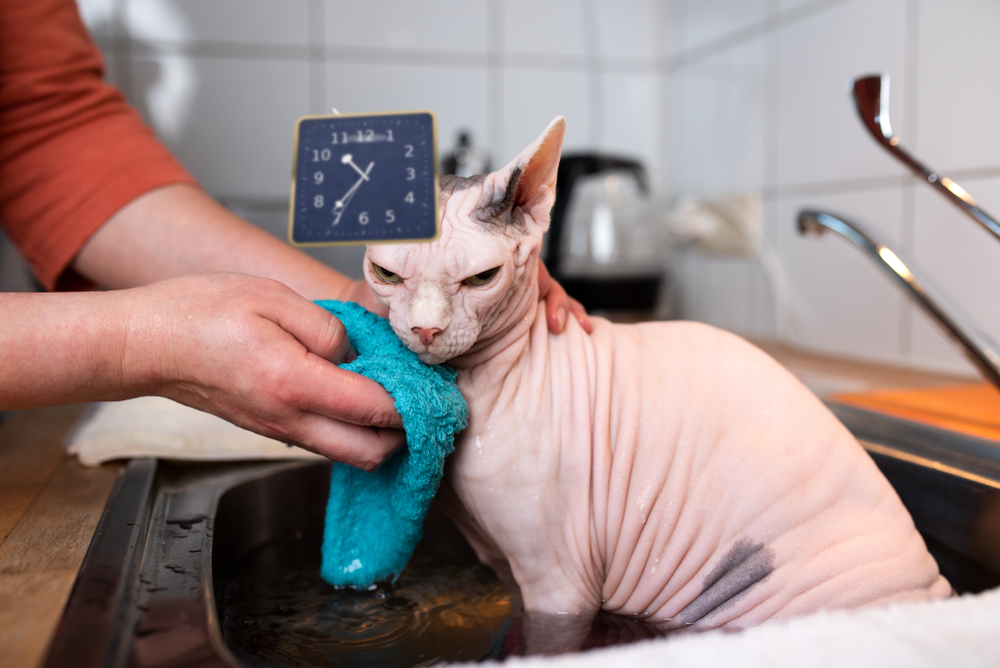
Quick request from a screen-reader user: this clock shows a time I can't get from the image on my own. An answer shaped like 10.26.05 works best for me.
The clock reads 10.36.35
